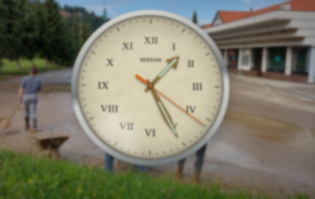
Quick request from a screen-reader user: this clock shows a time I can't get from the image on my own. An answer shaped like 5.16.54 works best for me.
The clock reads 1.25.21
